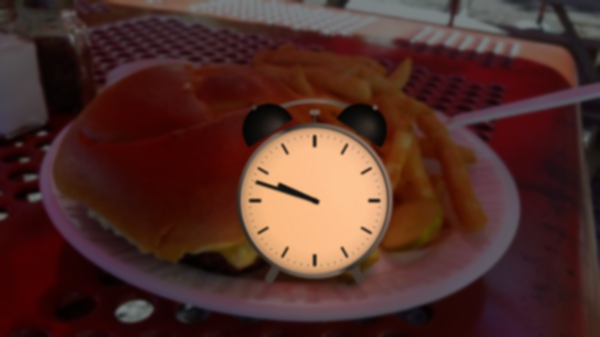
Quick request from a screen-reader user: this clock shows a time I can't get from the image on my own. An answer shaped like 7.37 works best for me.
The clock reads 9.48
